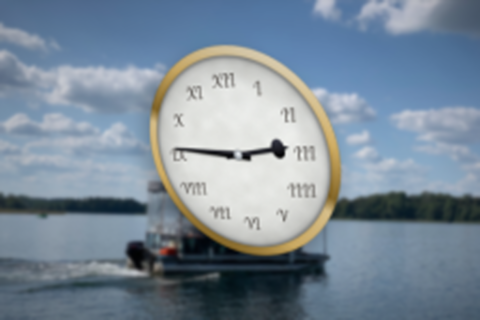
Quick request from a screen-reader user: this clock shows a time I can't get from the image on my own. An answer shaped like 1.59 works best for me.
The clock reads 2.46
